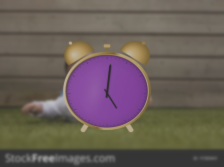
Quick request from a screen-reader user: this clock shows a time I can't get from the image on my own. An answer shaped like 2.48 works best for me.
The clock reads 5.01
